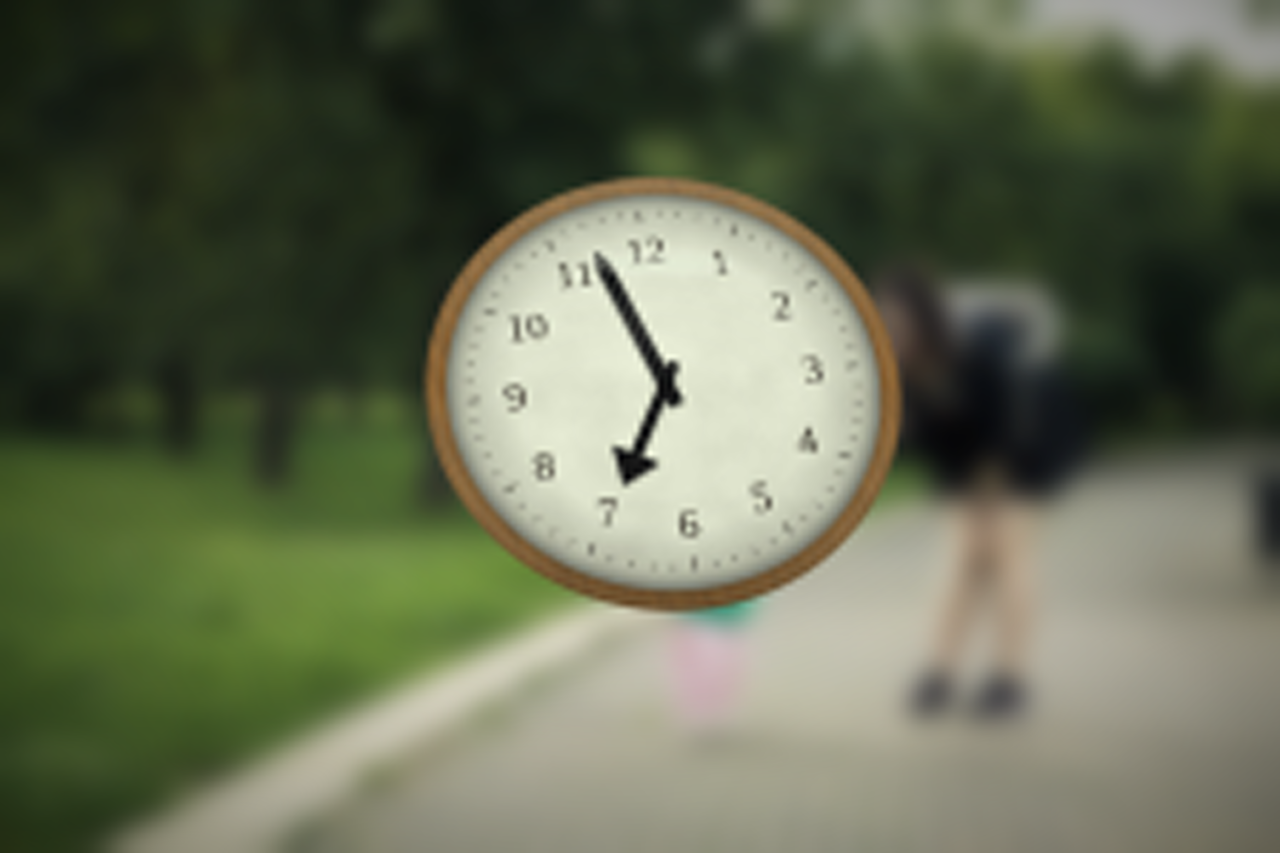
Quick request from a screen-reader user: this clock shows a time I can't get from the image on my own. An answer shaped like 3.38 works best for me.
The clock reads 6.57
